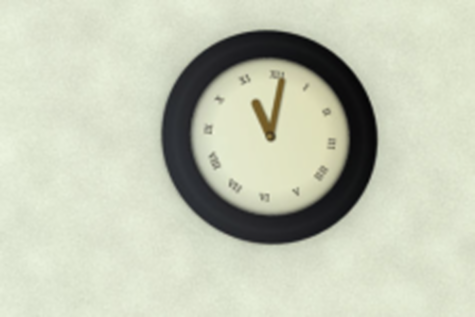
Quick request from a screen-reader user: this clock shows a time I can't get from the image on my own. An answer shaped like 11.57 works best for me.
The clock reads 11.01
